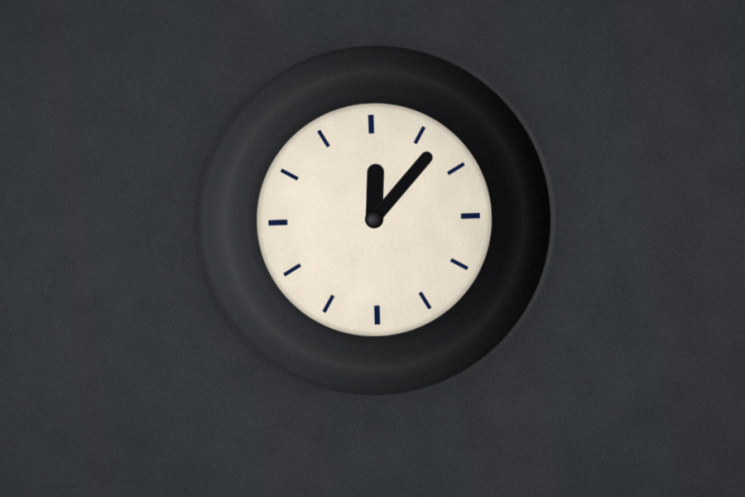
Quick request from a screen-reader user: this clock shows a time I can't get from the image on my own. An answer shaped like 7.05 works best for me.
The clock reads 12.07
